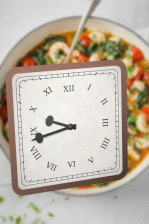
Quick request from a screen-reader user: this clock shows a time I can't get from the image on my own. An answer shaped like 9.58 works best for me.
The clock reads 9.43
